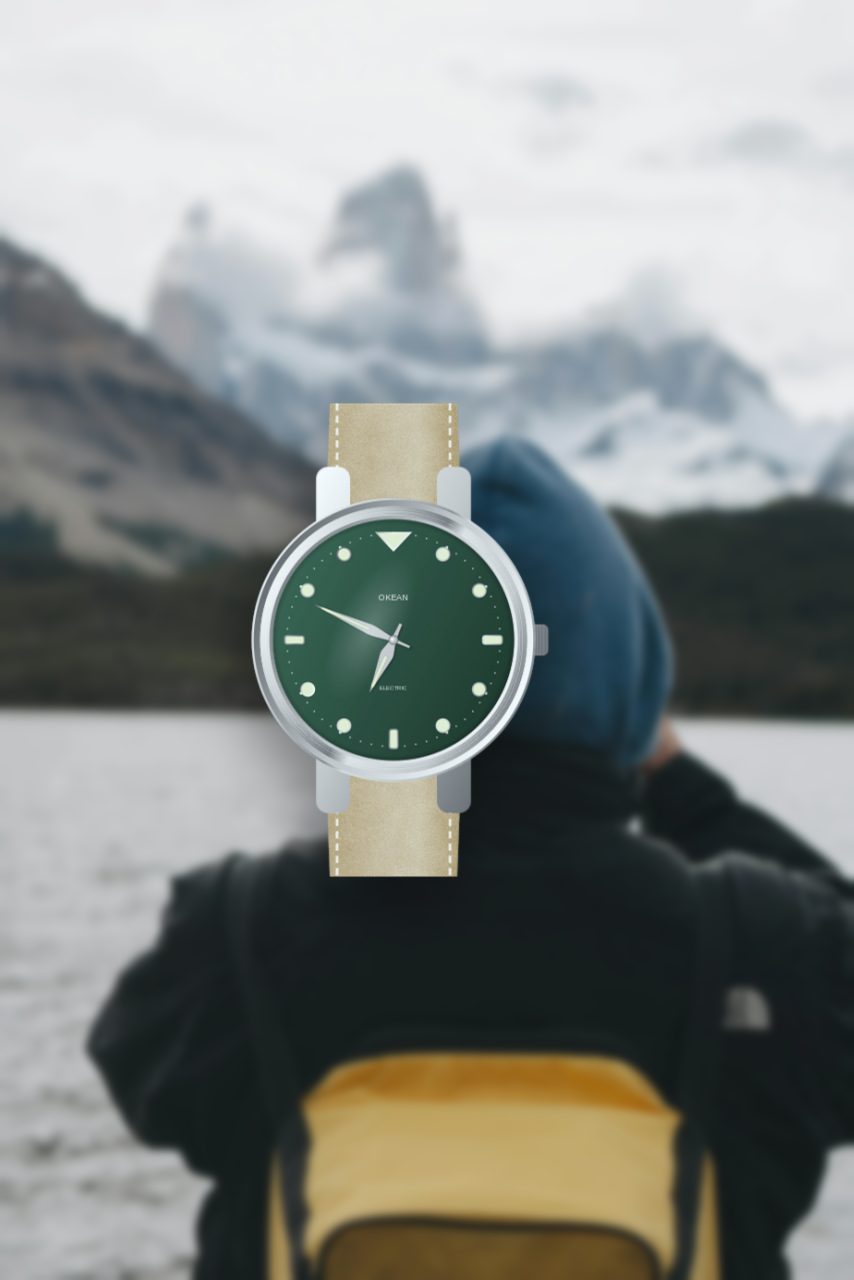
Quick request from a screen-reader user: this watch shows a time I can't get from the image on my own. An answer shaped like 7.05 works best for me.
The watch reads 6.49
